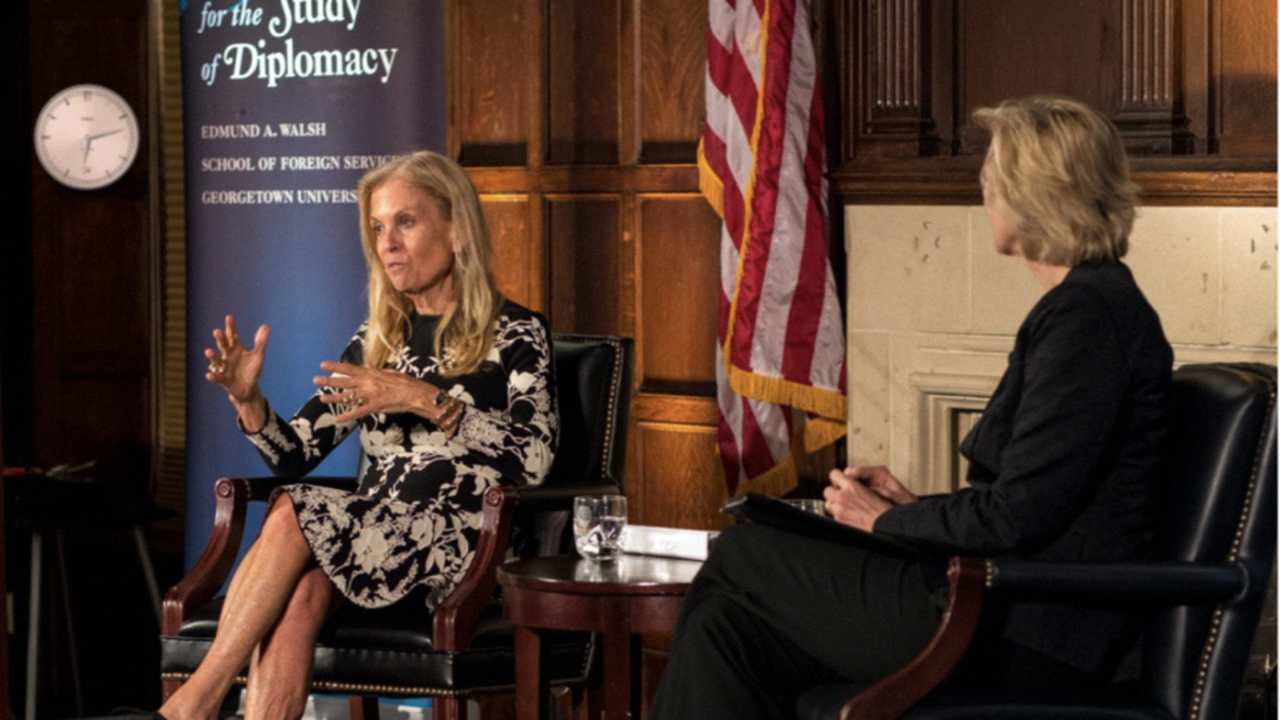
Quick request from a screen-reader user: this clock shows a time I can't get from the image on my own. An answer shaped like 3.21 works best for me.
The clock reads 6.13
